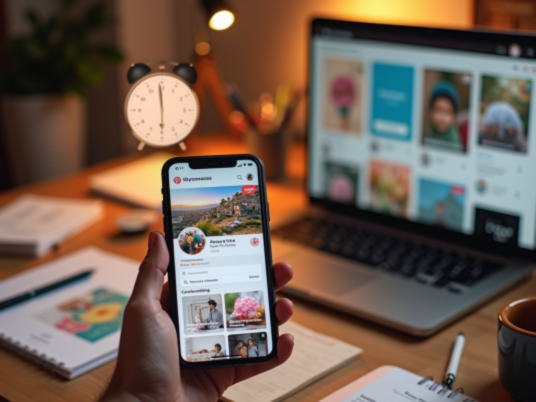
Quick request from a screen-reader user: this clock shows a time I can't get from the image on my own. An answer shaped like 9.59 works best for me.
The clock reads 5.59
